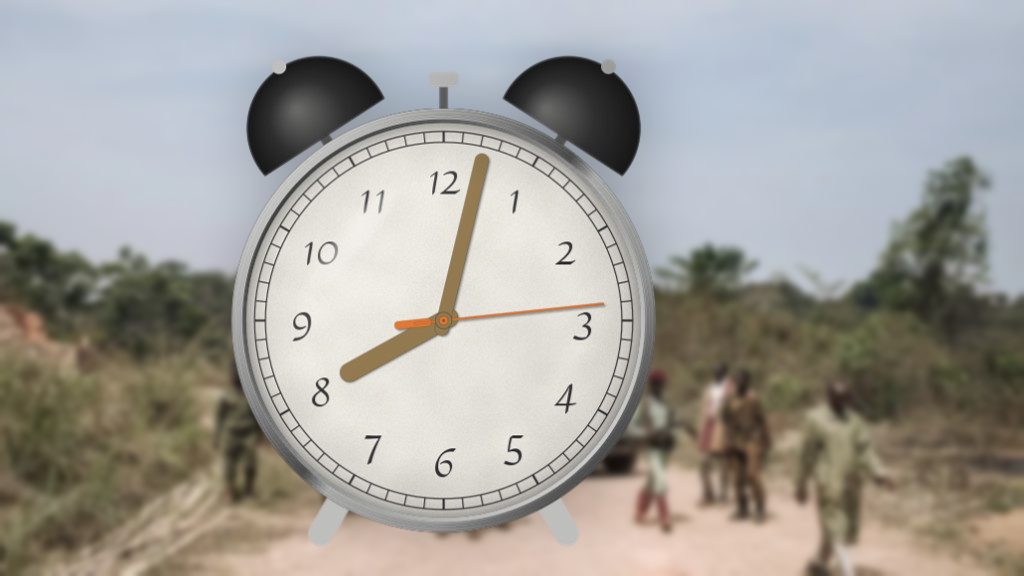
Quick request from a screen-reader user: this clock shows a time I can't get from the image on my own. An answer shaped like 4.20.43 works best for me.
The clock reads 8.02.14
